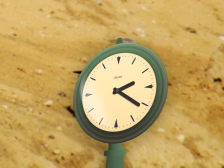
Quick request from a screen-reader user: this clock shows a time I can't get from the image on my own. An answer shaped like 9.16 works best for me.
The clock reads 2.21
